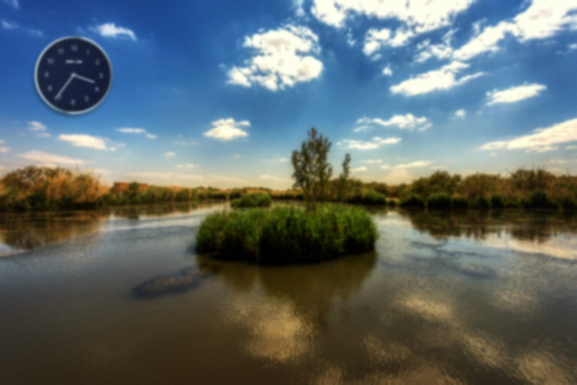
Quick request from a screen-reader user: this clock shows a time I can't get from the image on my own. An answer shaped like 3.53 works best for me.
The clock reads 3.36
